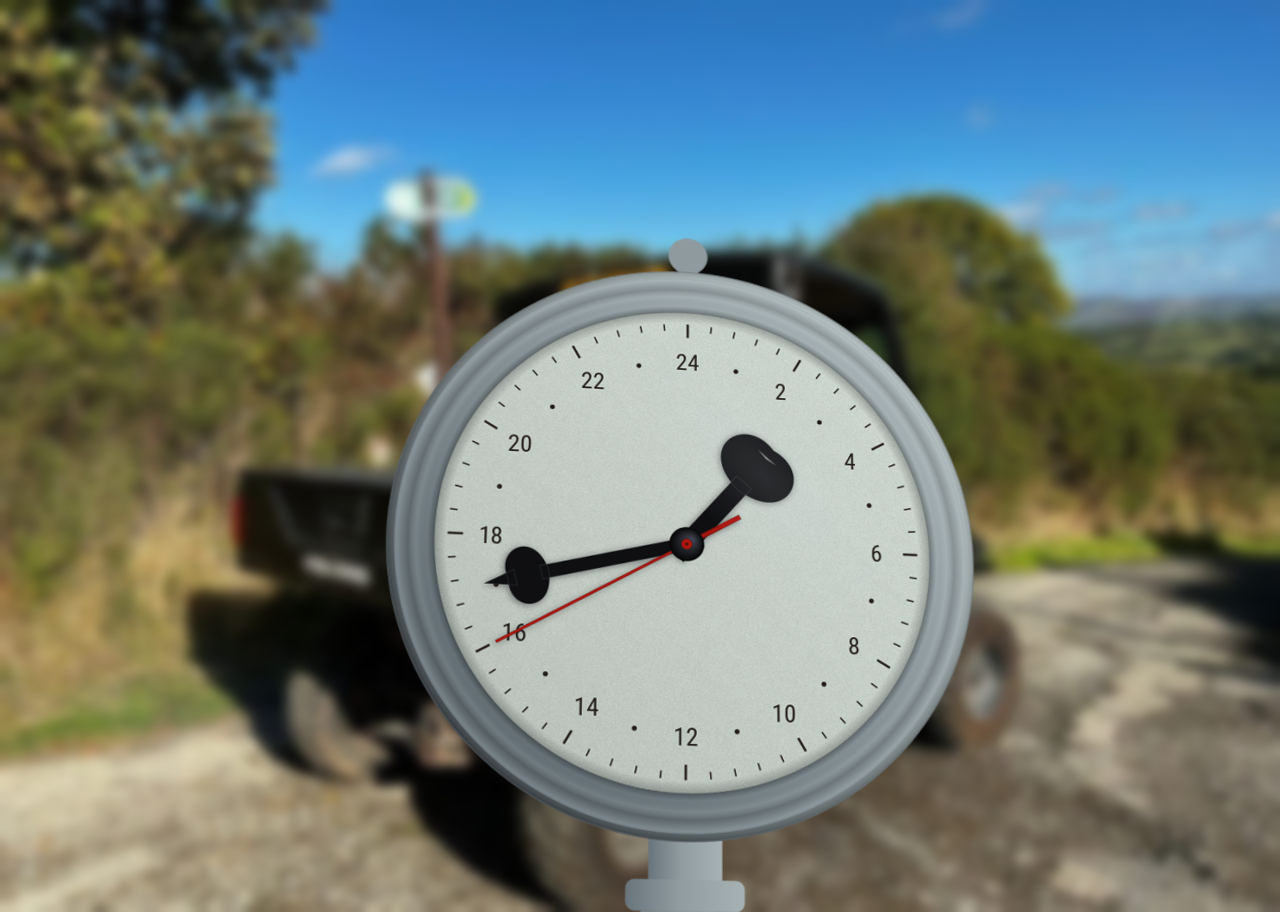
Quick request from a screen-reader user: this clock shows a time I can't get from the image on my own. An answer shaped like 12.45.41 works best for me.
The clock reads 2.42.40
